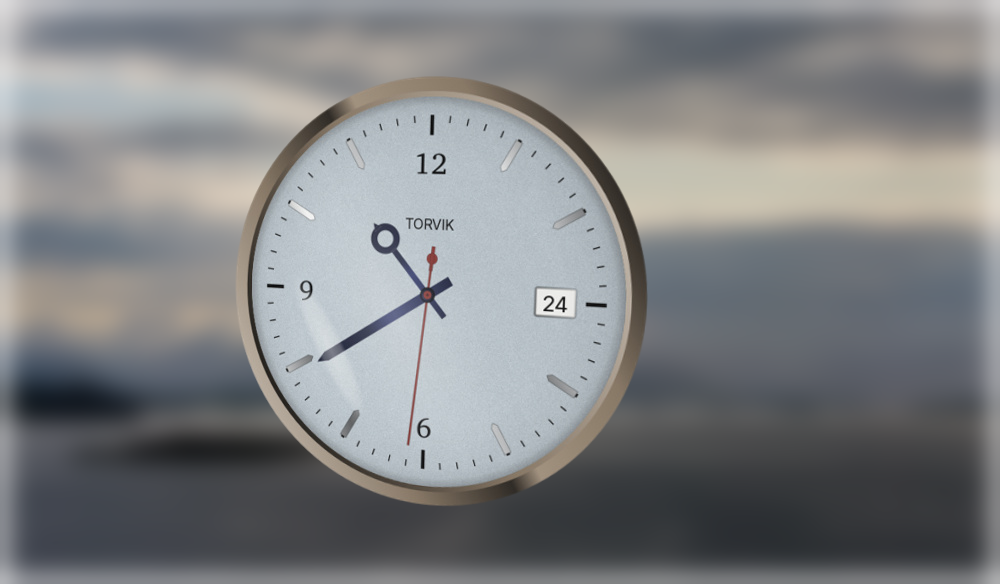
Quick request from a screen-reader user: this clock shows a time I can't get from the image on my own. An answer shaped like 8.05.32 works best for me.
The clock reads 10.39.31
